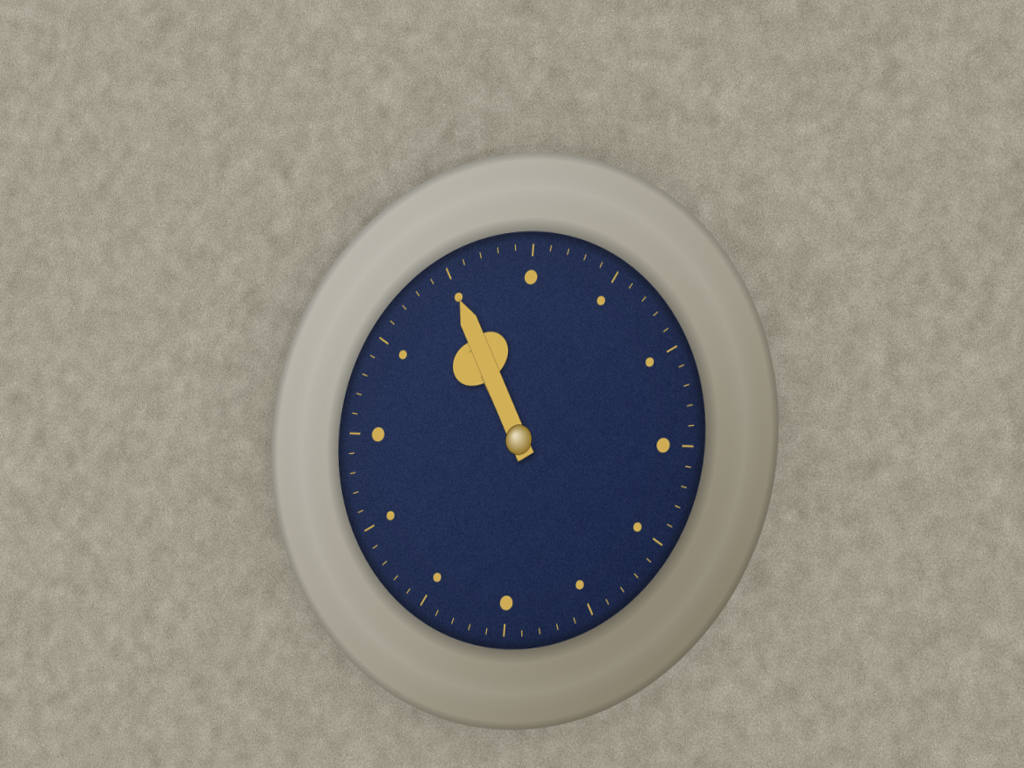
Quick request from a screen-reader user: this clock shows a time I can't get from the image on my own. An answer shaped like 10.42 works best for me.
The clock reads 10.55
